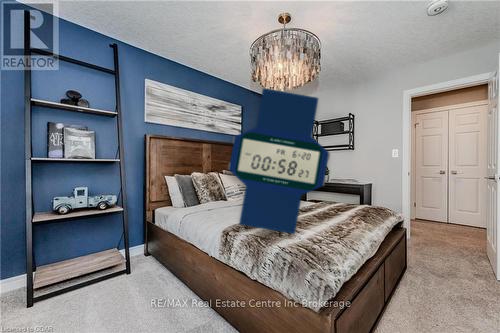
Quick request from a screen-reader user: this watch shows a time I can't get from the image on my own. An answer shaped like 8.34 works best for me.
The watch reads 0.58
